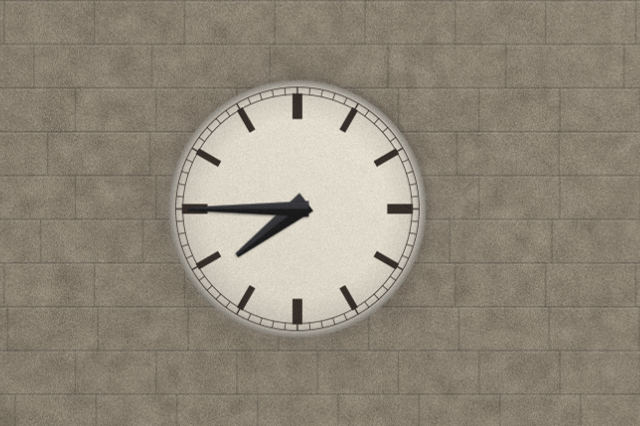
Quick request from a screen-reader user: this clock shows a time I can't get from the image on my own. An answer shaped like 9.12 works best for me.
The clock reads 7.45
